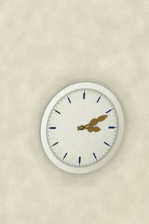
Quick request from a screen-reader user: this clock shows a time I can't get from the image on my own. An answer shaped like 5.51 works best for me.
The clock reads 3.11
